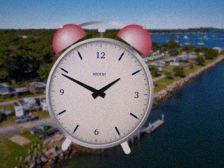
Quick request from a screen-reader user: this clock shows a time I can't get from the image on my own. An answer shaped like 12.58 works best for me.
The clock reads 1.49
